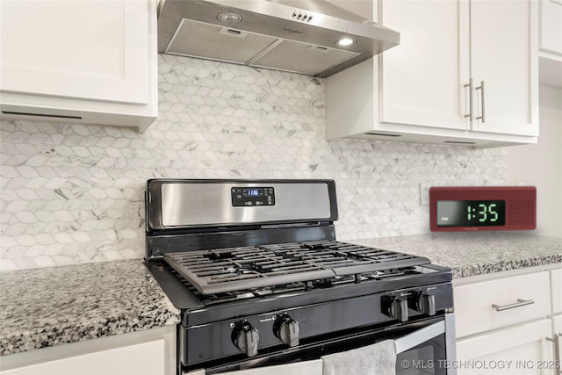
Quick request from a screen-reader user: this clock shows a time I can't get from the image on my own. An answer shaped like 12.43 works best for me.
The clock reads 1.35
